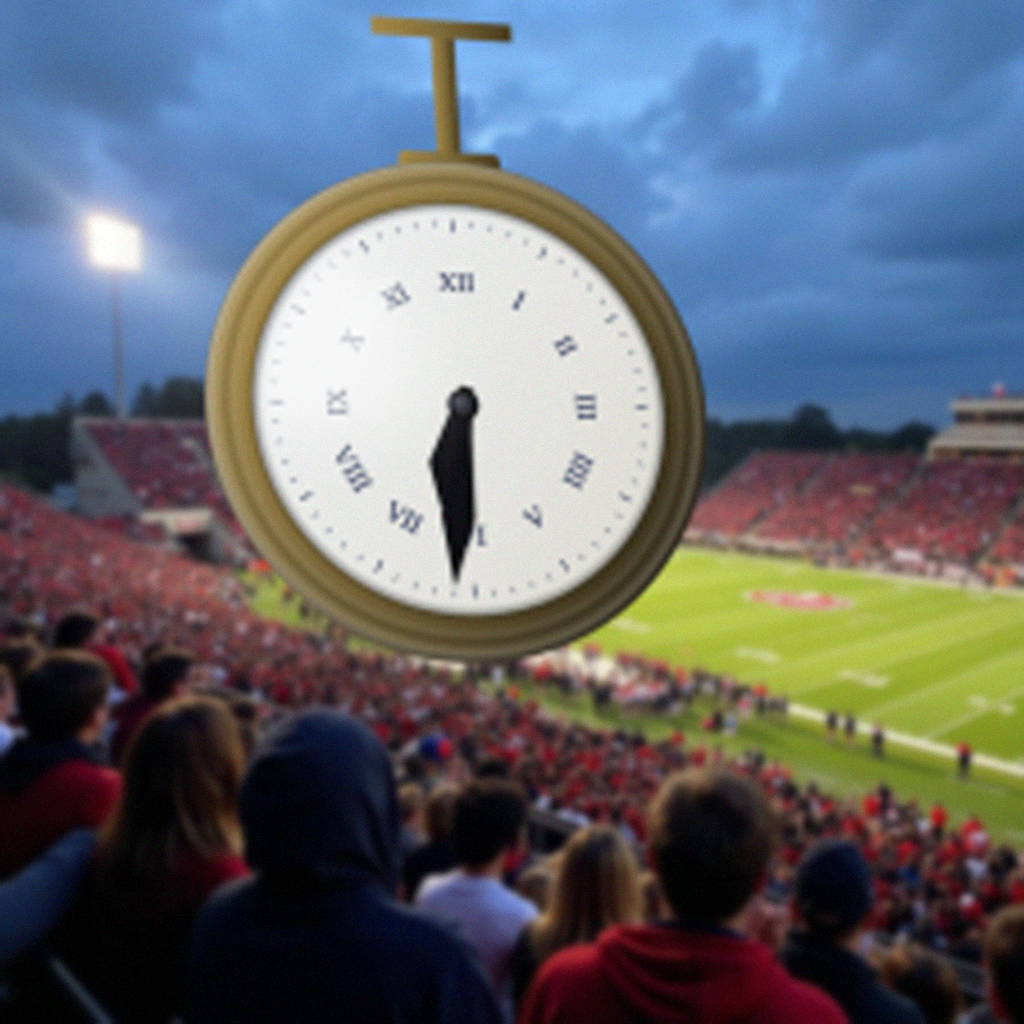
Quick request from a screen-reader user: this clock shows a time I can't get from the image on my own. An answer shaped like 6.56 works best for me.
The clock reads 6.31
